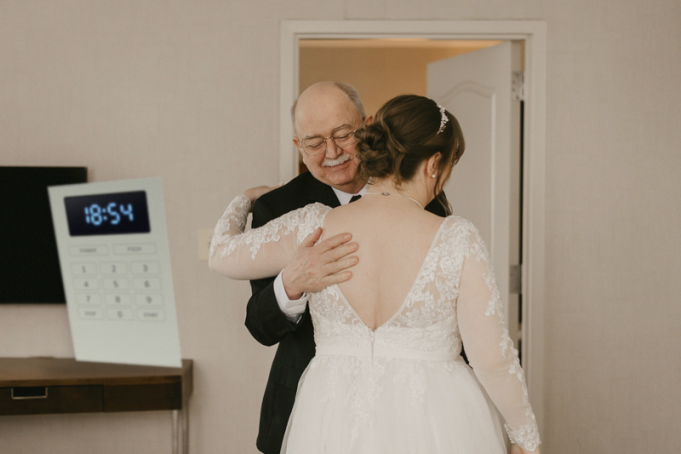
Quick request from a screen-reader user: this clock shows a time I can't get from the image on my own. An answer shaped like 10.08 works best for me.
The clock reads 18.54
